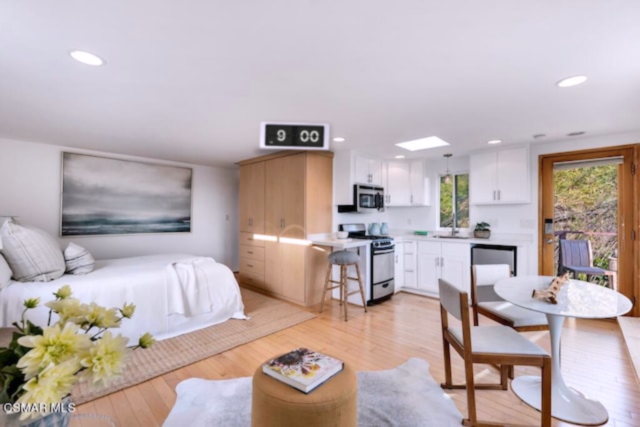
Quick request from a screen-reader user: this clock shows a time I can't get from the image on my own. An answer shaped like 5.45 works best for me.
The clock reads 9.00
